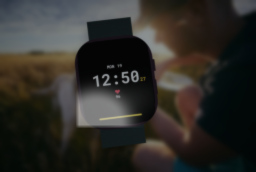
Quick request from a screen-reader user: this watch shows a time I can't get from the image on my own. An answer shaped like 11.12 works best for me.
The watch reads 12.50
